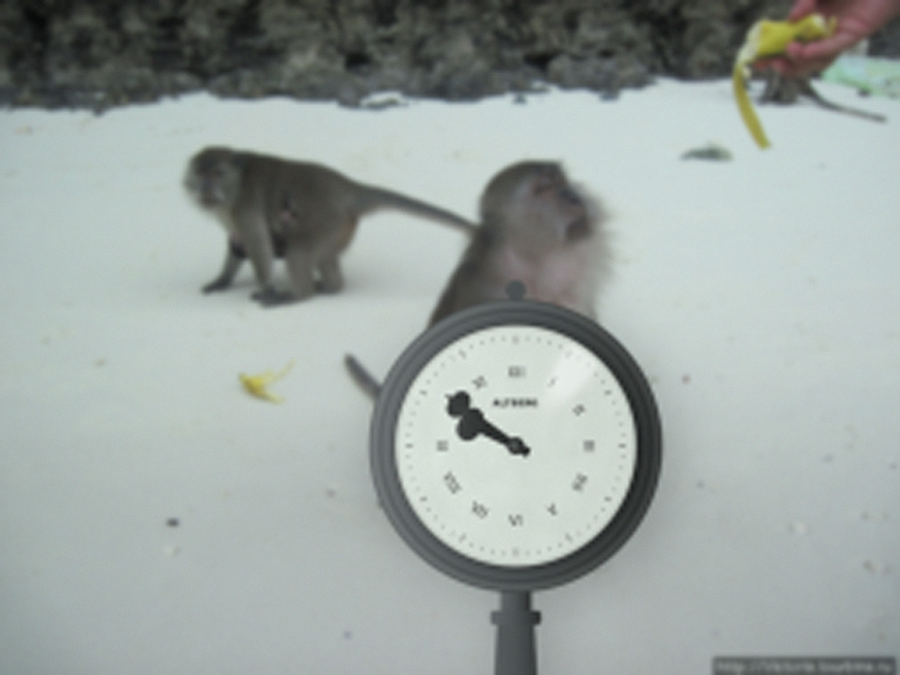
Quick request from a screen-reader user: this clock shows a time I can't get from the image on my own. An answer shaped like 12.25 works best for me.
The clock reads 9.51
